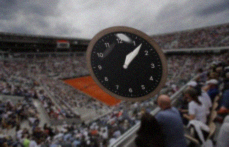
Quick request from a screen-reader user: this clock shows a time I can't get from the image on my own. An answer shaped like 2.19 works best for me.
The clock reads 1.07
